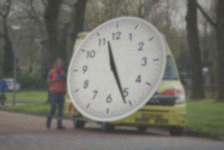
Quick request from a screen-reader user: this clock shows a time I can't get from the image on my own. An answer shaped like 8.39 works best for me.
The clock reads 11.26
